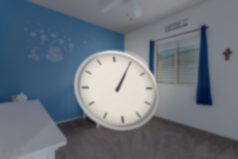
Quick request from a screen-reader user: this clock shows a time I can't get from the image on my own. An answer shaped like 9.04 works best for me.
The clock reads 1.05
